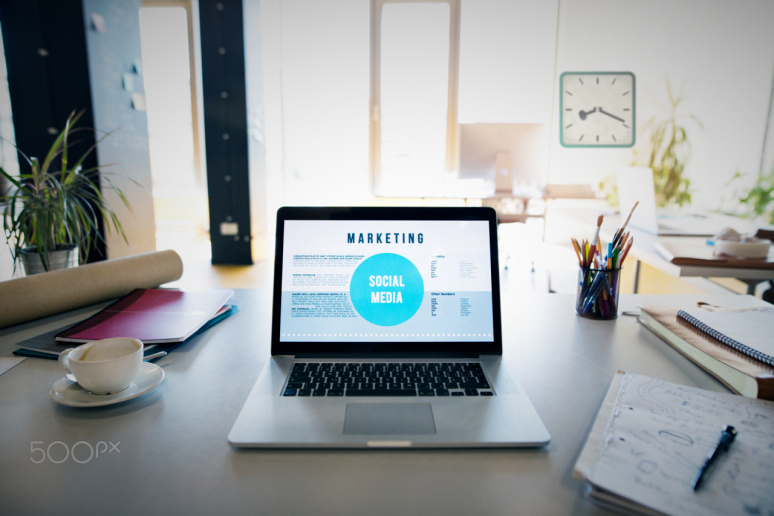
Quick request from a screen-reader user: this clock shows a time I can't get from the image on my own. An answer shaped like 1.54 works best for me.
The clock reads 8.19
